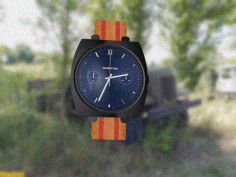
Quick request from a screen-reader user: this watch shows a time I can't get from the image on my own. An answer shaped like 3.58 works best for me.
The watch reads 2.34
